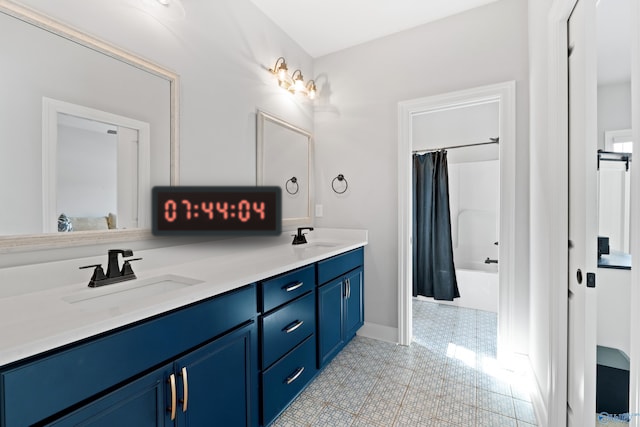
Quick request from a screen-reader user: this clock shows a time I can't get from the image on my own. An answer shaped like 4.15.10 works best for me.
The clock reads 7.44.04
